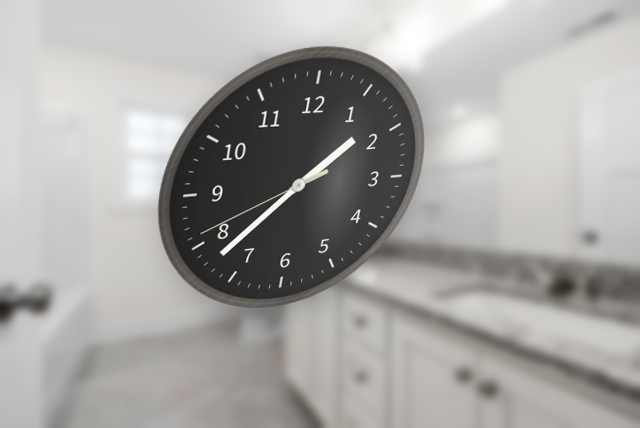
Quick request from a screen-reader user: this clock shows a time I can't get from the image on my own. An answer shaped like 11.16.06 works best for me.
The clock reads 1.37.41
